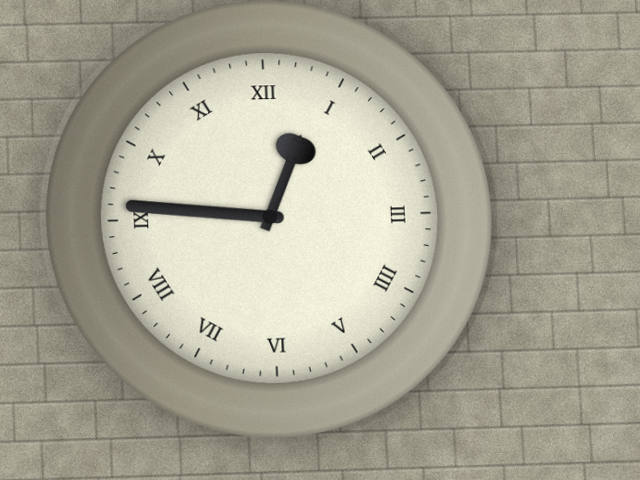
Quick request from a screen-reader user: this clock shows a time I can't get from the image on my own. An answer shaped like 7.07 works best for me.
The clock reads 12.46
